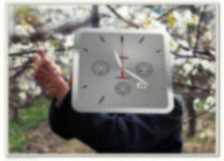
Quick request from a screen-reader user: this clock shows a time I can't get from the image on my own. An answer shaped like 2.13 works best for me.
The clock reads 11.21
